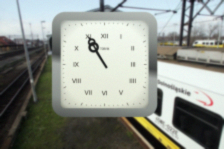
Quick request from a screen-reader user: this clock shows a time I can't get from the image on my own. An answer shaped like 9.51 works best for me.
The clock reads 10.55
